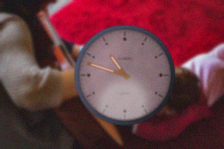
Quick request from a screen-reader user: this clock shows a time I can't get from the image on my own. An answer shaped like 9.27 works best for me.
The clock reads 10.48
